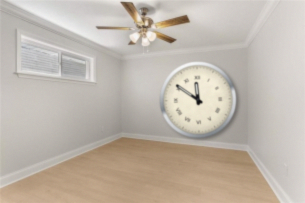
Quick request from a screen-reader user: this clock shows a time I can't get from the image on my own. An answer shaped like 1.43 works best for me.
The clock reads 11.51
